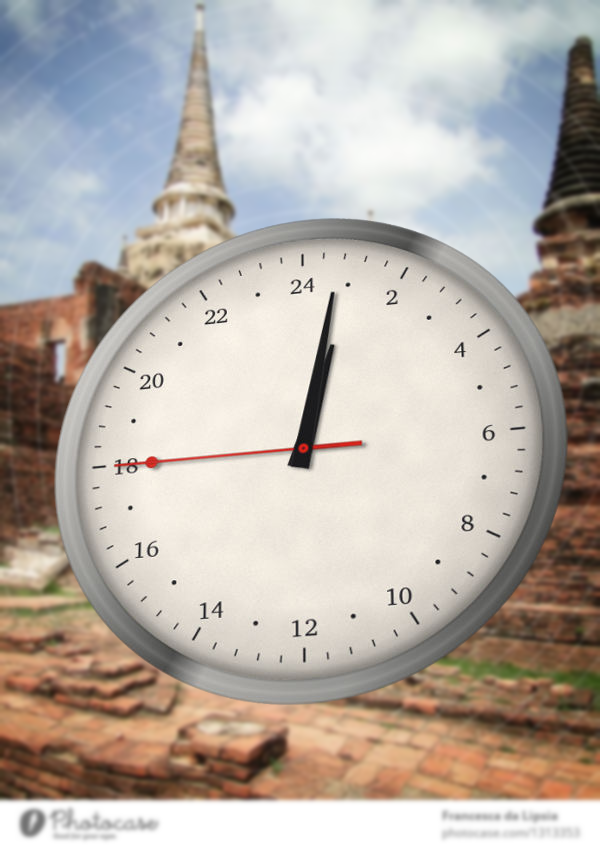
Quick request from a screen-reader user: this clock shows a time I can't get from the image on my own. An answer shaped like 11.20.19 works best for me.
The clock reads 1.01.45
